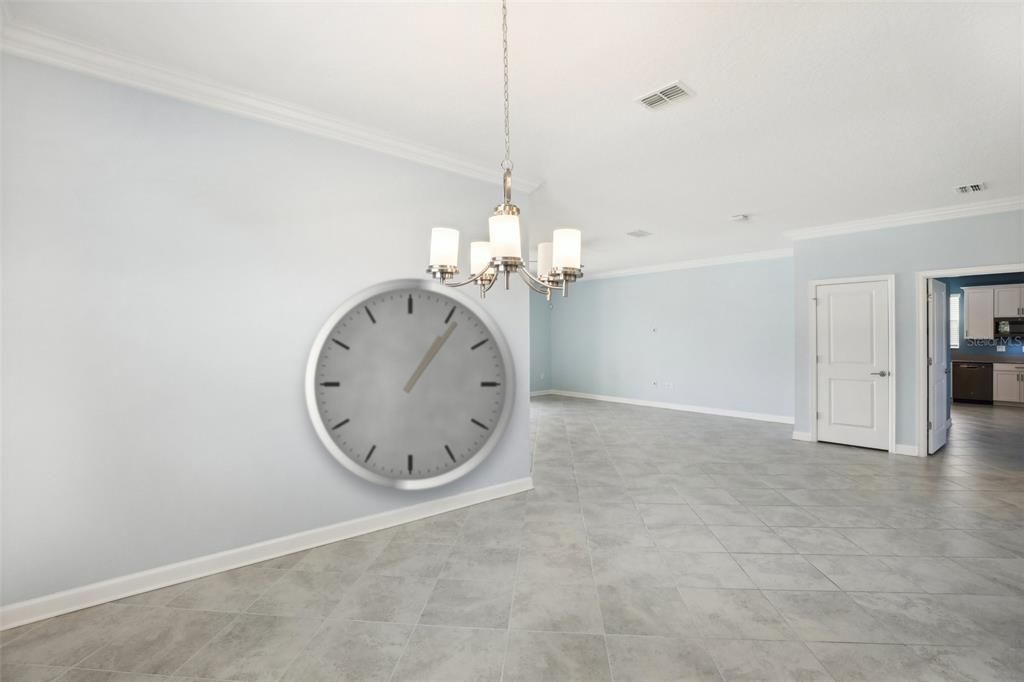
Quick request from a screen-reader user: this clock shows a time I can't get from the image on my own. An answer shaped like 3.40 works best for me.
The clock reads 1.06
